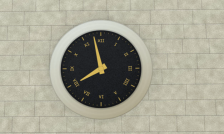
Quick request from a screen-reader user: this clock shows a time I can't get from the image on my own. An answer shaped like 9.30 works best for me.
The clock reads 7.58
